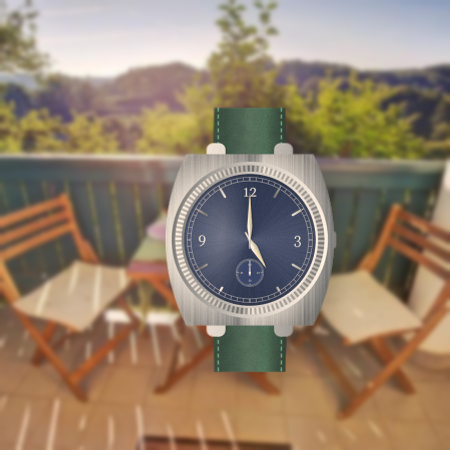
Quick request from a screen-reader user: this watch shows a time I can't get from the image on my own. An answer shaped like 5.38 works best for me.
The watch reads 5.00
